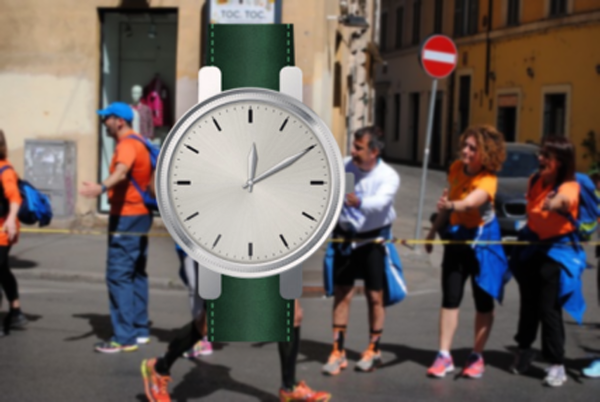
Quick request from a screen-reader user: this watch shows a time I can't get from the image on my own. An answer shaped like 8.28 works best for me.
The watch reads 12.10
